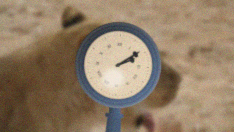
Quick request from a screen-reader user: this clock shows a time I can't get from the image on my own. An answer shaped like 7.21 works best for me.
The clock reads 2.09
